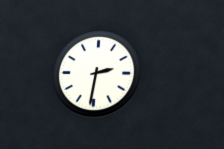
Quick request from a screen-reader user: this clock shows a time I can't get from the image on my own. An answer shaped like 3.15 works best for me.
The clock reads 2.31
